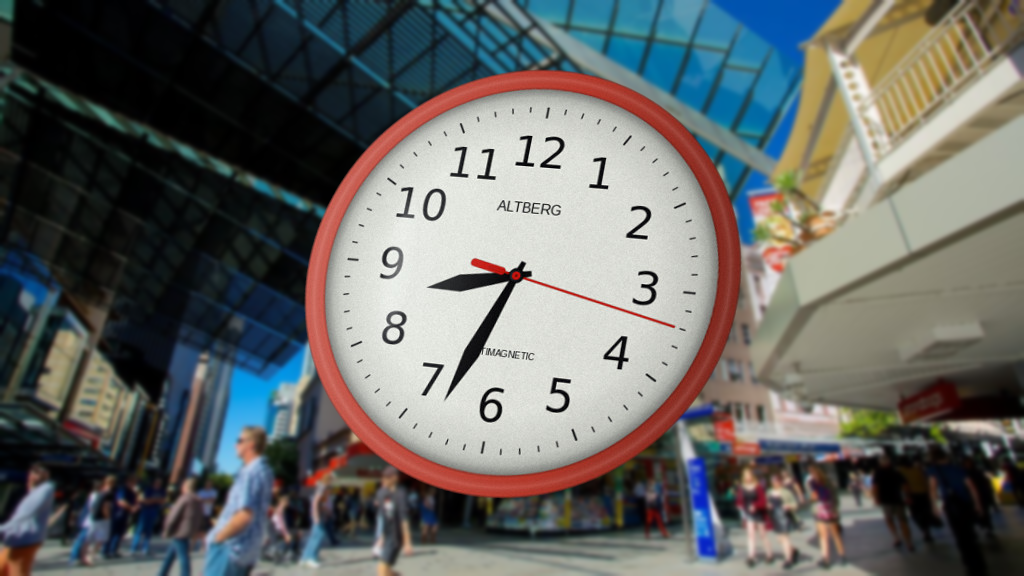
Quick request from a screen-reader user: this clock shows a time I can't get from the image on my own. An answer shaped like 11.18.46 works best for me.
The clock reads 8.33.17
